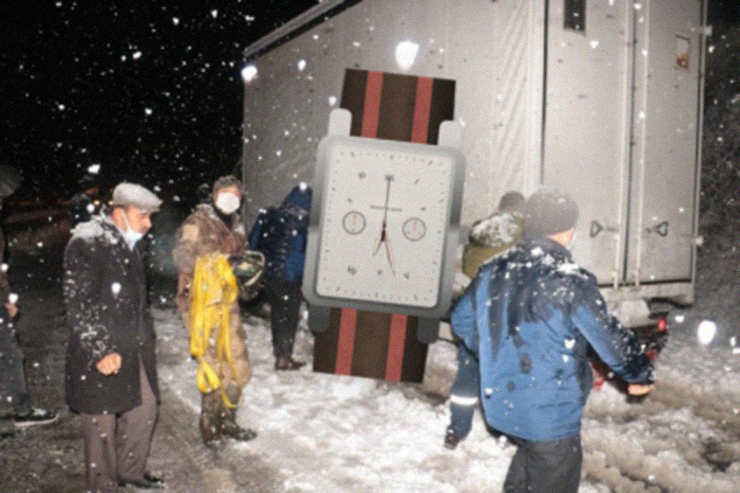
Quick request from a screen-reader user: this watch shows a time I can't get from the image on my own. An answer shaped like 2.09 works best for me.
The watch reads 6.27
